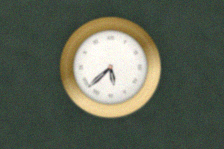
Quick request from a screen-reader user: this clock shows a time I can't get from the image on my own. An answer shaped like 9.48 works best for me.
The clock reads 5.38
